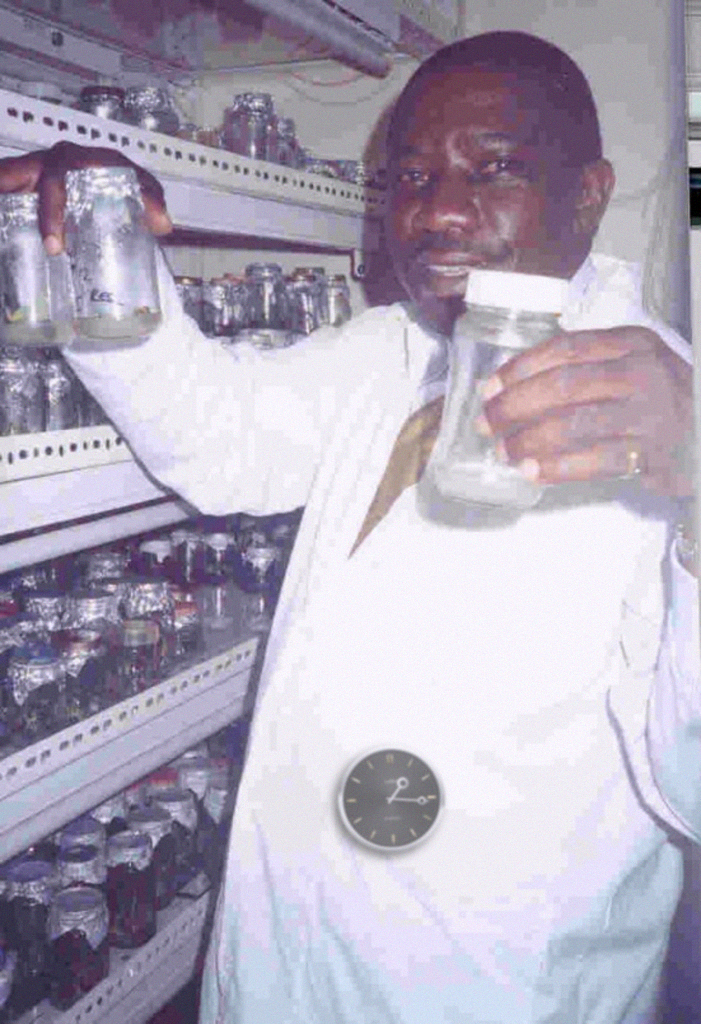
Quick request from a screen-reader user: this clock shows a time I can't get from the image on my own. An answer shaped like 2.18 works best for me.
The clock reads 1.16
